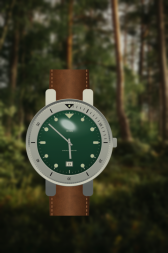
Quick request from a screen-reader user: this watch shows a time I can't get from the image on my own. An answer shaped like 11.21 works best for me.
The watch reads 5.52
